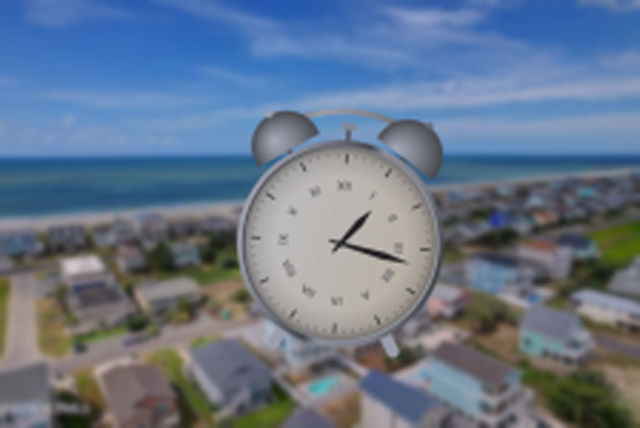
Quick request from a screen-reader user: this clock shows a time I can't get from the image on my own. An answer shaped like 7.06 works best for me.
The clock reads 1.17
